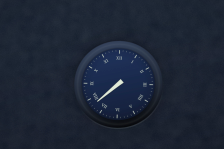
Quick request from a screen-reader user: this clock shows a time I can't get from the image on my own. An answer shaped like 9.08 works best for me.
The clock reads 7.38
